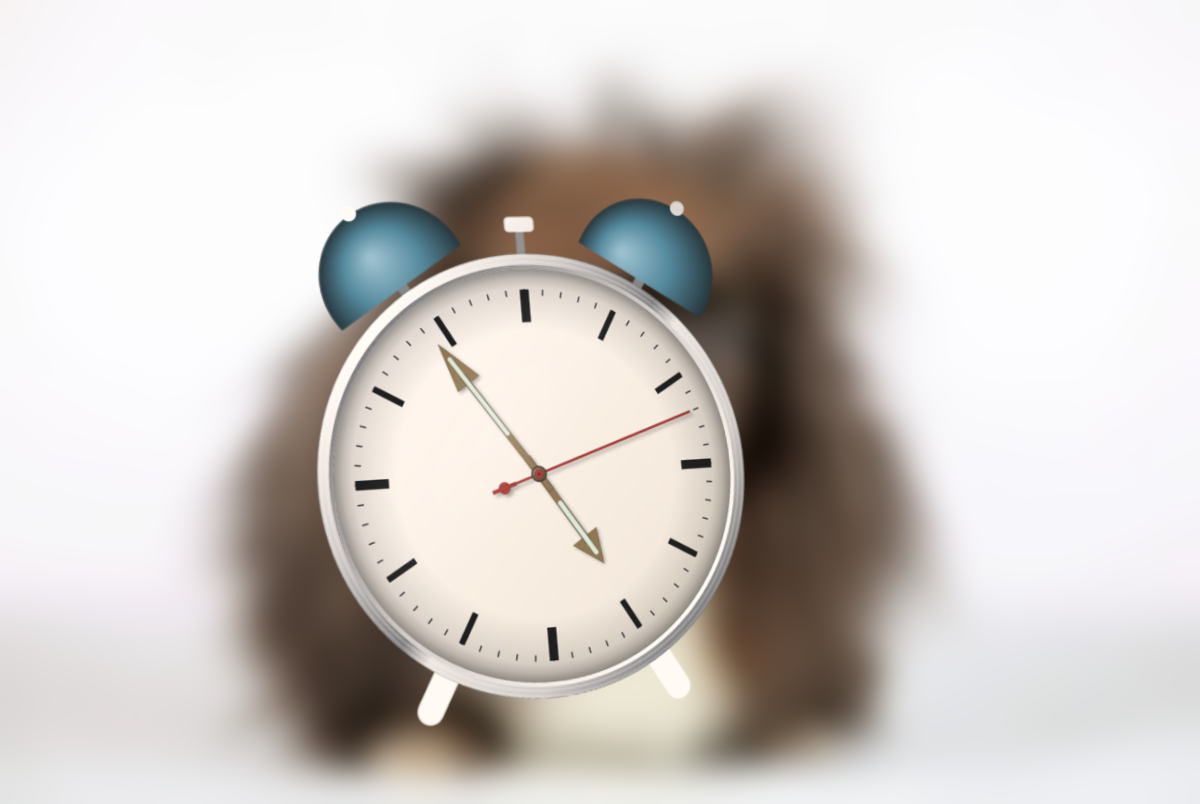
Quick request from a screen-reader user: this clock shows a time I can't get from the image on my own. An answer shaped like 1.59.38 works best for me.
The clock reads 4.54.12
